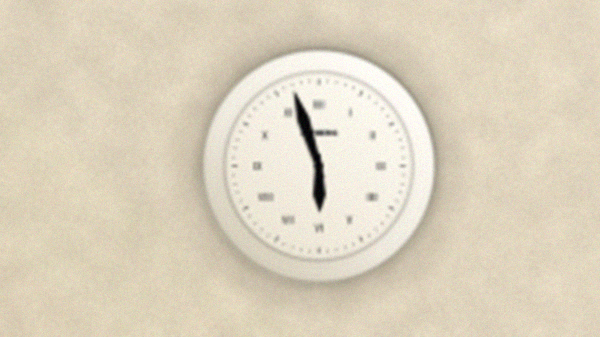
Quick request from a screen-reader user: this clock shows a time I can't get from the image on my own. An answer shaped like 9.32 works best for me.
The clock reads 5.57
